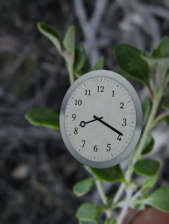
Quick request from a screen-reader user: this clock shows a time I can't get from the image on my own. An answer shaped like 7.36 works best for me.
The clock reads 8.19
